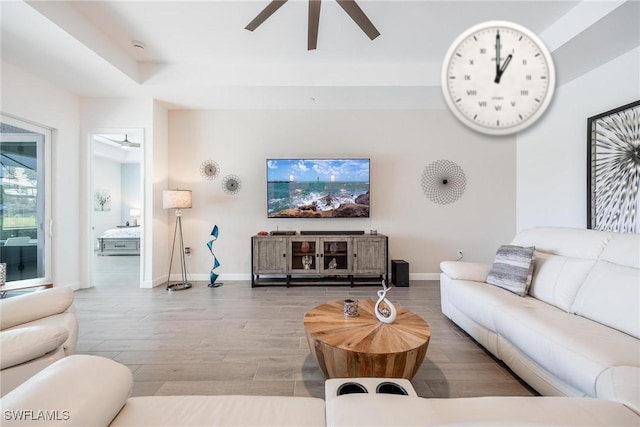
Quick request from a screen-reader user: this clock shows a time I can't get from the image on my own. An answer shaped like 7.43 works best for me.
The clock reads 1.00
